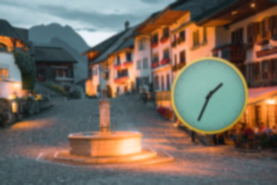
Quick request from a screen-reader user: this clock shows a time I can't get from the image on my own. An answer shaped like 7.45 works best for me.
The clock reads 1.34
